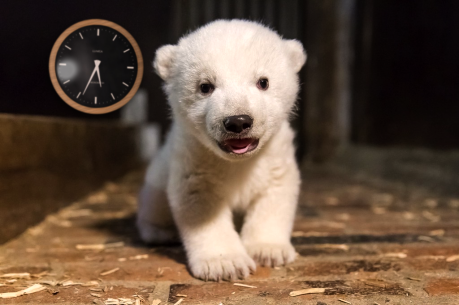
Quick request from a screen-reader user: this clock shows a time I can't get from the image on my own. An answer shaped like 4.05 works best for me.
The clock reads 5.34
